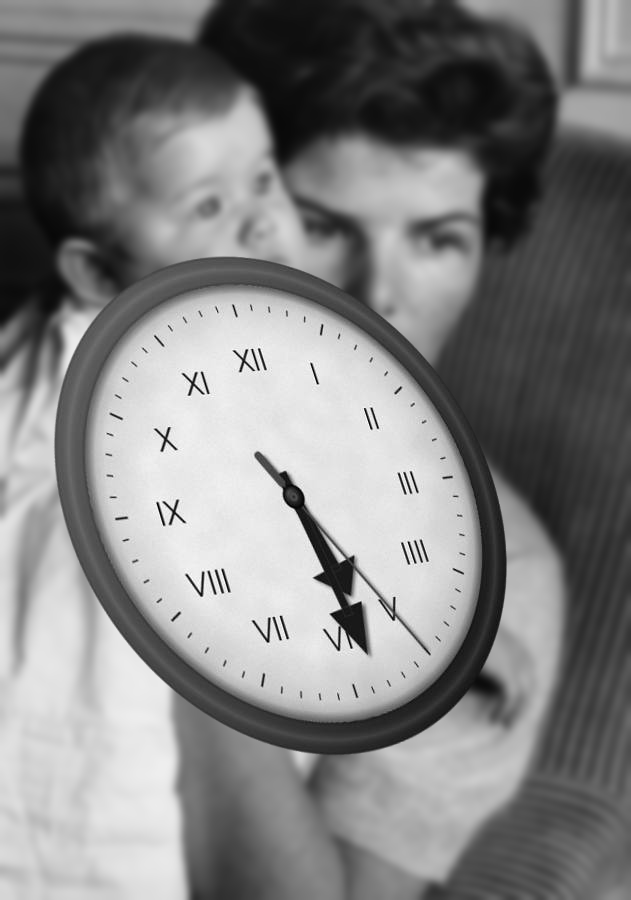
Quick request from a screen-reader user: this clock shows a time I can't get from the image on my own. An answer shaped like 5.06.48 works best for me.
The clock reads 5.28.25
